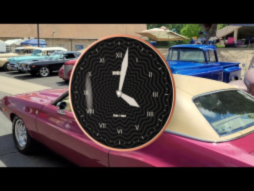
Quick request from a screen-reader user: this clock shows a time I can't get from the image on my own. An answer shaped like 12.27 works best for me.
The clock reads 4.02
